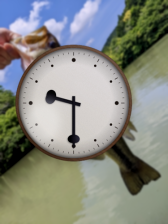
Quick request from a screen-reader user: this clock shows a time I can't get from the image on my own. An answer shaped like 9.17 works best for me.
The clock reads 9.30
